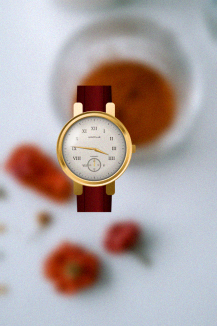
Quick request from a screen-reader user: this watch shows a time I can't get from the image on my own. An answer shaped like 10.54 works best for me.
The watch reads 3.46
